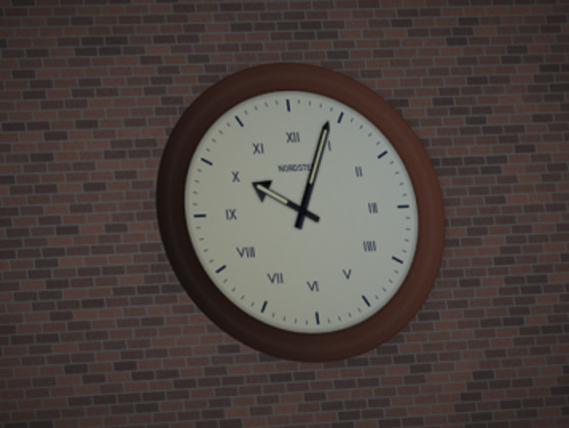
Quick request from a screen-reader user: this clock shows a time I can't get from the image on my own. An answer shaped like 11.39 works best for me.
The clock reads 10.04
